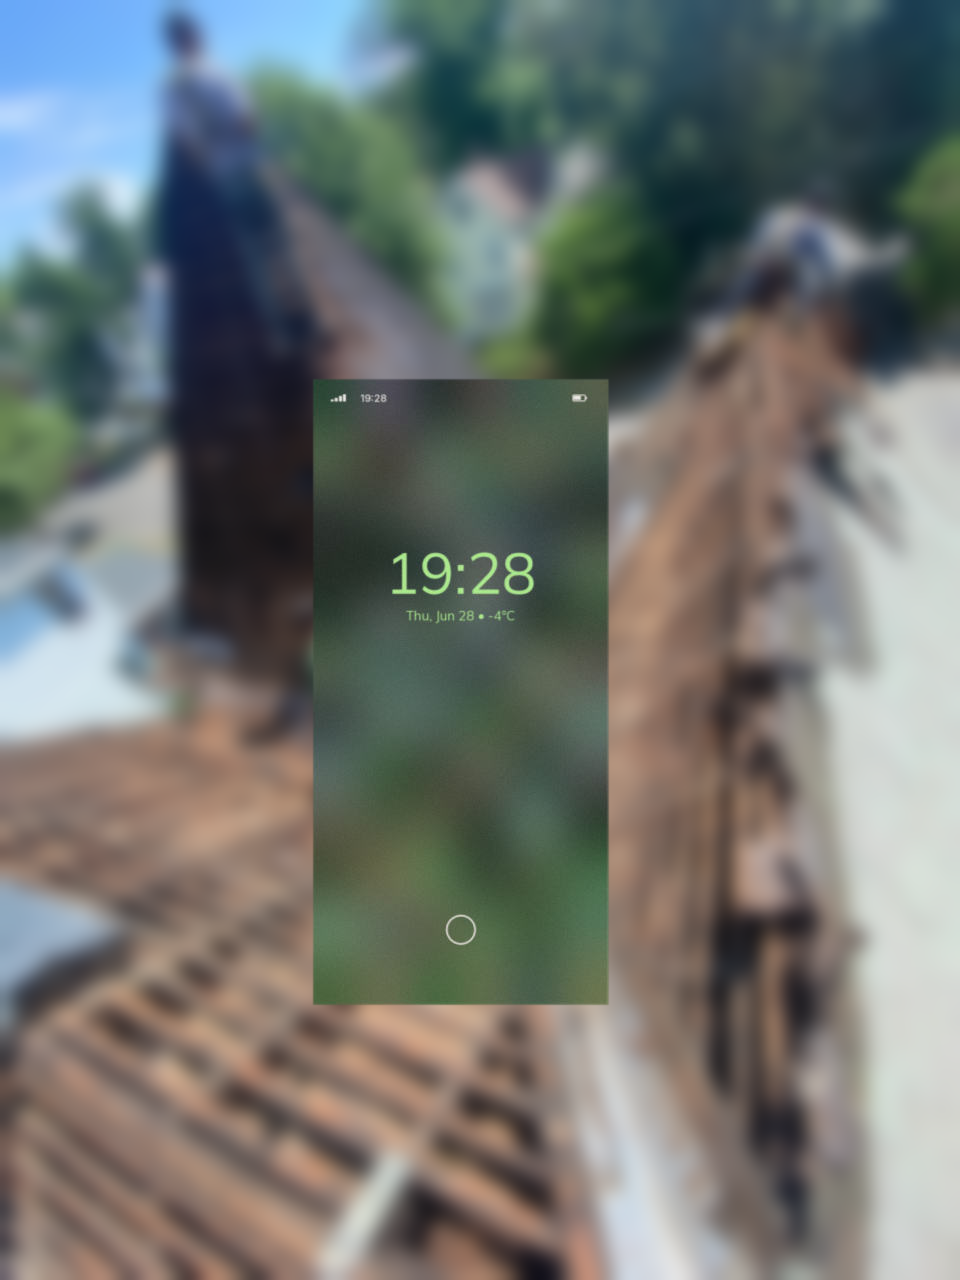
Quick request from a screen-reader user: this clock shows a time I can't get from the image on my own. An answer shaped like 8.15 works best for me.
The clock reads 19.28
